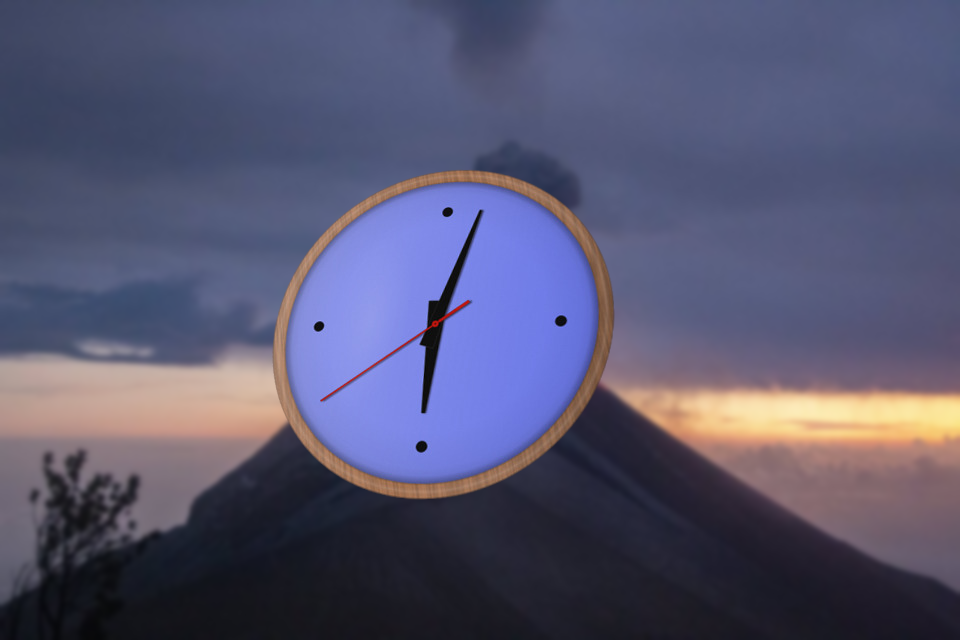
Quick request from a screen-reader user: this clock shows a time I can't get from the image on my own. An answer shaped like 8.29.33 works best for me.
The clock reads 6.02.39
